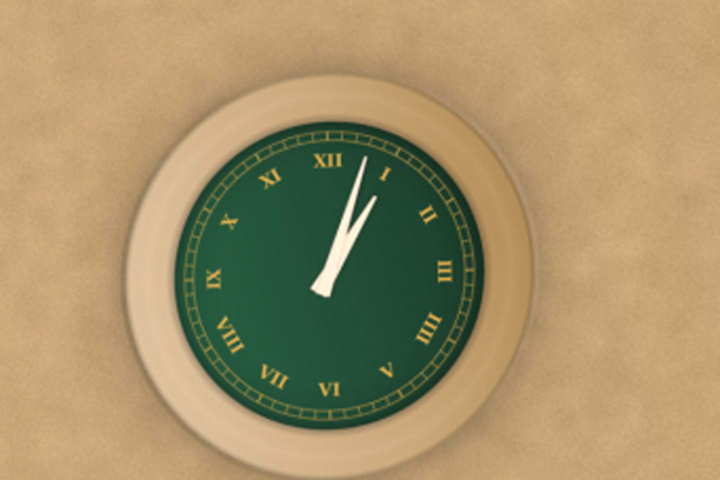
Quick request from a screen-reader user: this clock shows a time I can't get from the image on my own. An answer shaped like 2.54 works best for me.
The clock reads 1.03
